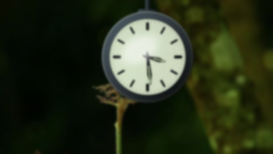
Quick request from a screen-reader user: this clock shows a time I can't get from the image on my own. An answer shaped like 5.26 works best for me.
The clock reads 3.29
